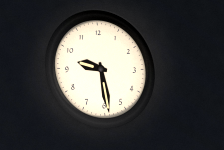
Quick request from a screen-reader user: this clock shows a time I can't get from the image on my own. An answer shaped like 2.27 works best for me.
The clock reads 9.29
